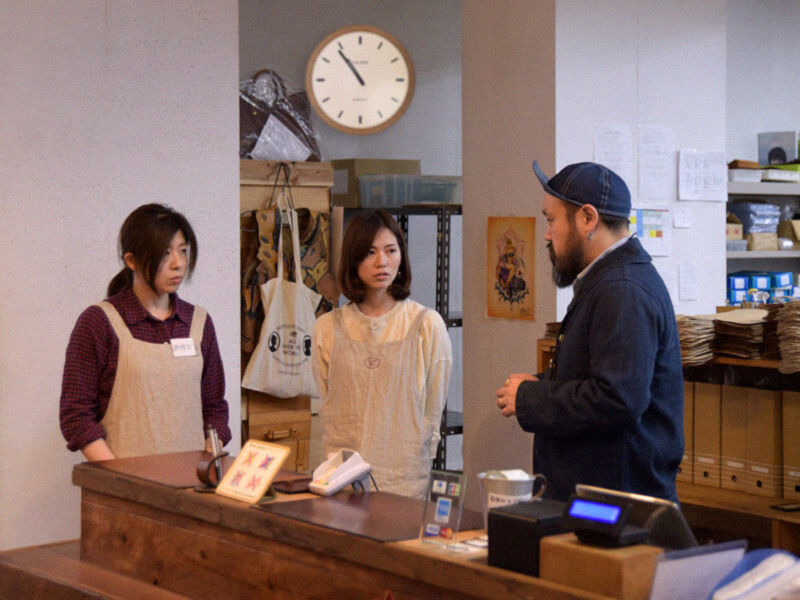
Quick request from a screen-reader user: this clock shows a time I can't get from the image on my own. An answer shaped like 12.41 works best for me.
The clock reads 10.54
